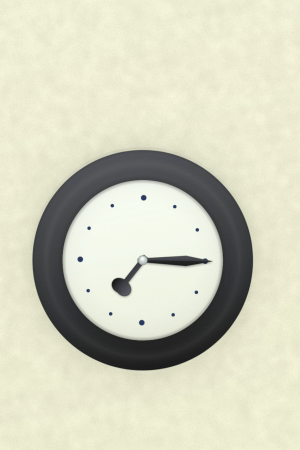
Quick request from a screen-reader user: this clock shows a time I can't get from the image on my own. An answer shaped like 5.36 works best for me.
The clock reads 7.15
